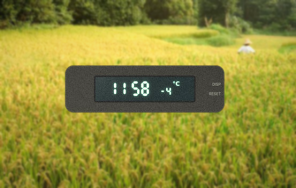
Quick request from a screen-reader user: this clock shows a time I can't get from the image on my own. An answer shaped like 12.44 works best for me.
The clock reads 11.58
